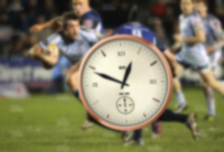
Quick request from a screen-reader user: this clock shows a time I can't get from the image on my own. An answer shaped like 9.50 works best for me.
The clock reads 12.49
